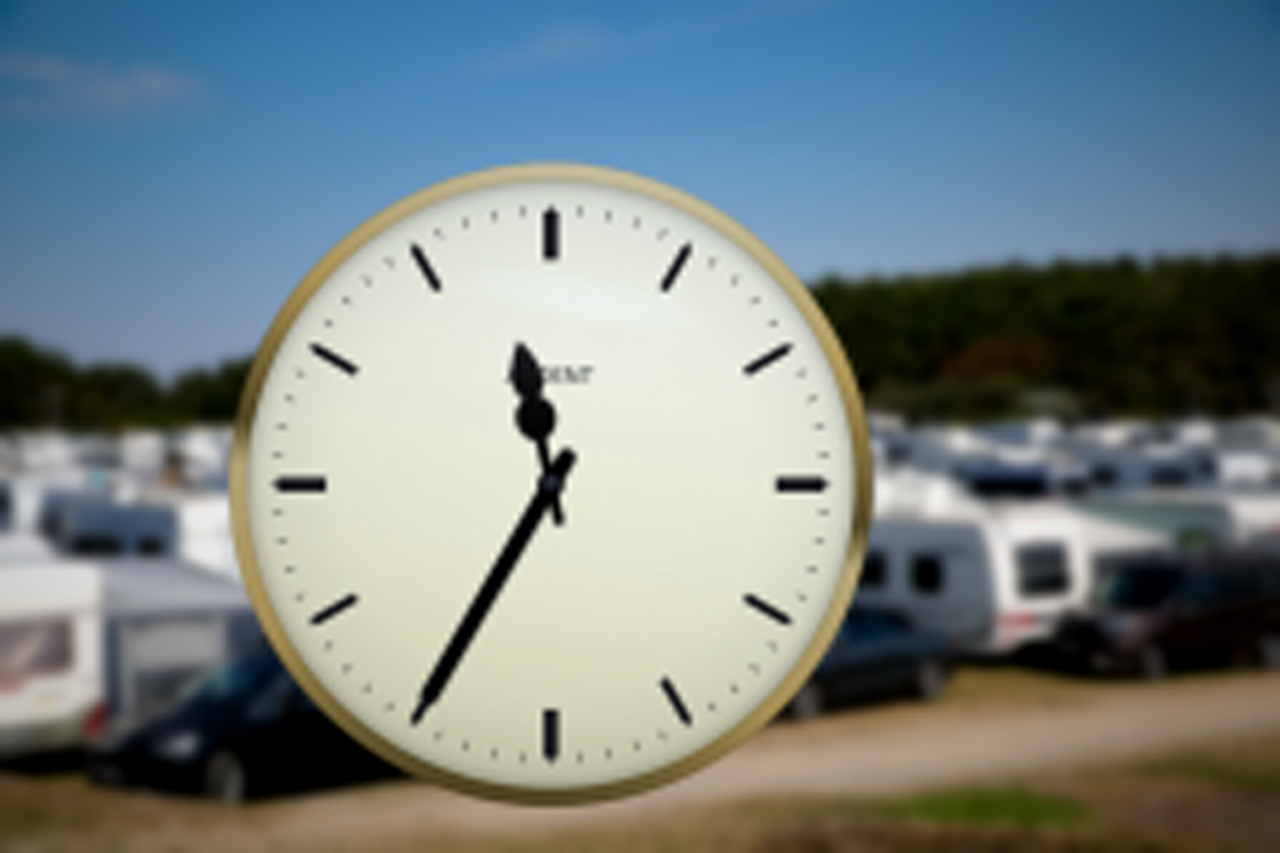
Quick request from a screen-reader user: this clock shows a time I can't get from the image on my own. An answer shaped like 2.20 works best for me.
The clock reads 11.35
